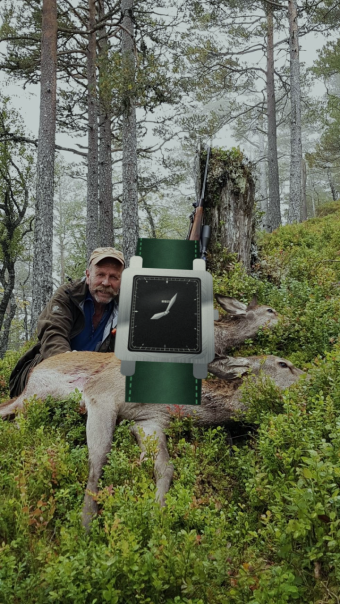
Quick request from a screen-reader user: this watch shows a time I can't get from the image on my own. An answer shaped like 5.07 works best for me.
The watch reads 8.04
